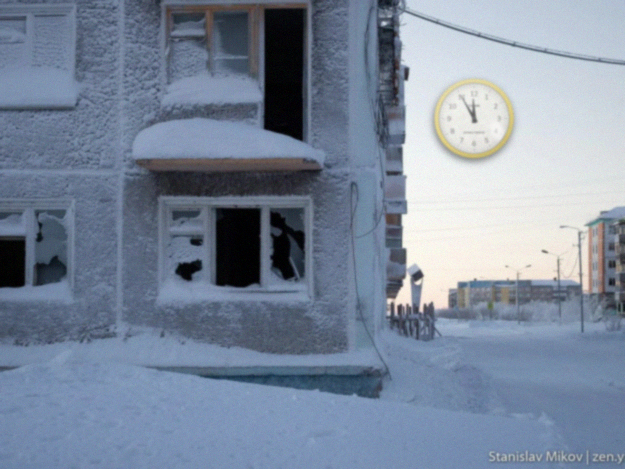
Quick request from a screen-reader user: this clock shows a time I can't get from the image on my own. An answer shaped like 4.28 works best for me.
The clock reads 11.55
